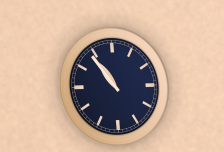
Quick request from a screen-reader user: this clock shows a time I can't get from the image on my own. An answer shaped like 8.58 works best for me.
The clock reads 10.54
